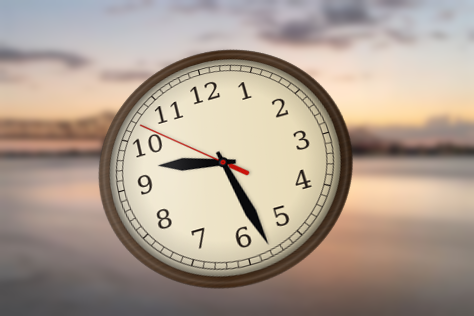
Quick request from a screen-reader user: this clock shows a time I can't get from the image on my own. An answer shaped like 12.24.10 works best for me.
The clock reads 9.27.52
